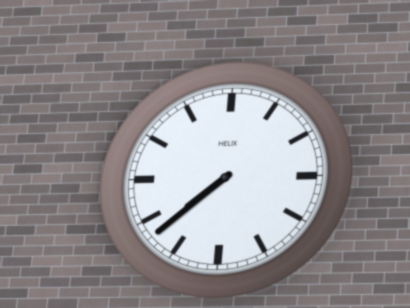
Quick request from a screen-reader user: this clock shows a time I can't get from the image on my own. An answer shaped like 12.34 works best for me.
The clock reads 7.38
